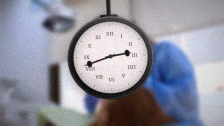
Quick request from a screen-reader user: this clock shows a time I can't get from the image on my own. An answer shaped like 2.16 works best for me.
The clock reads 2.42
